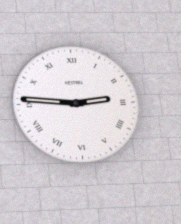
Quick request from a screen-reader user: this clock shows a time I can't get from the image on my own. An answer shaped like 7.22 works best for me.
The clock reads 2.46
